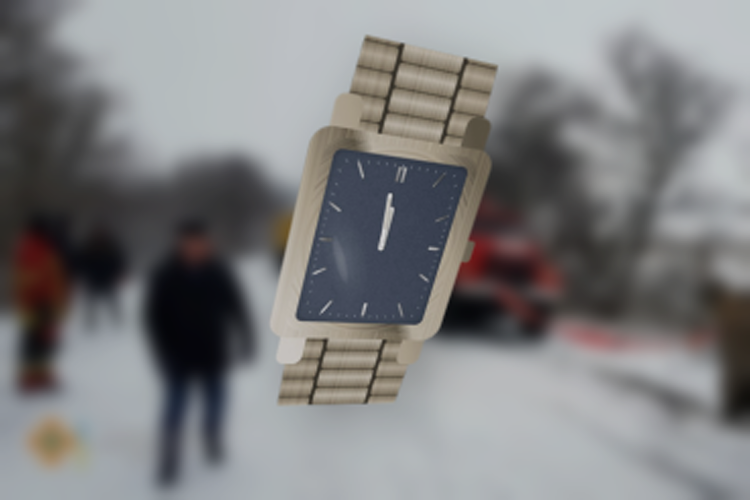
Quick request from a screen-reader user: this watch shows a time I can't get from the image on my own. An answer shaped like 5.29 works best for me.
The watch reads 11.59
